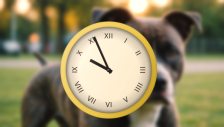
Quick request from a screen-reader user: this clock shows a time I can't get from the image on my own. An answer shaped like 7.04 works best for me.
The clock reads 9.56
